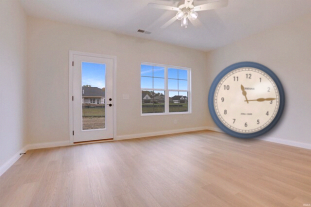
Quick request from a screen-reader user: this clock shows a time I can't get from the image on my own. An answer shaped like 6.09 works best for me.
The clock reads 11.14
